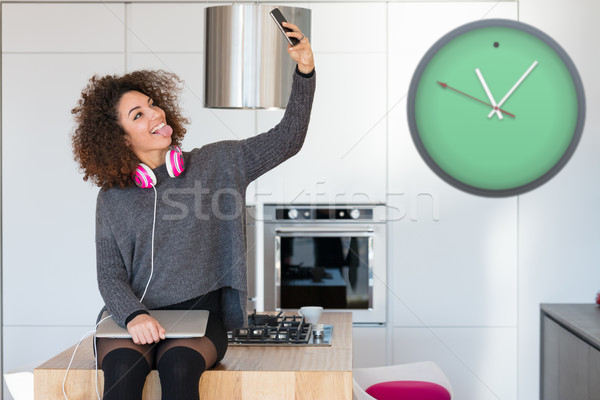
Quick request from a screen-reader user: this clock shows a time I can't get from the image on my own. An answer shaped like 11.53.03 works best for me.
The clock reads 11.06.49
